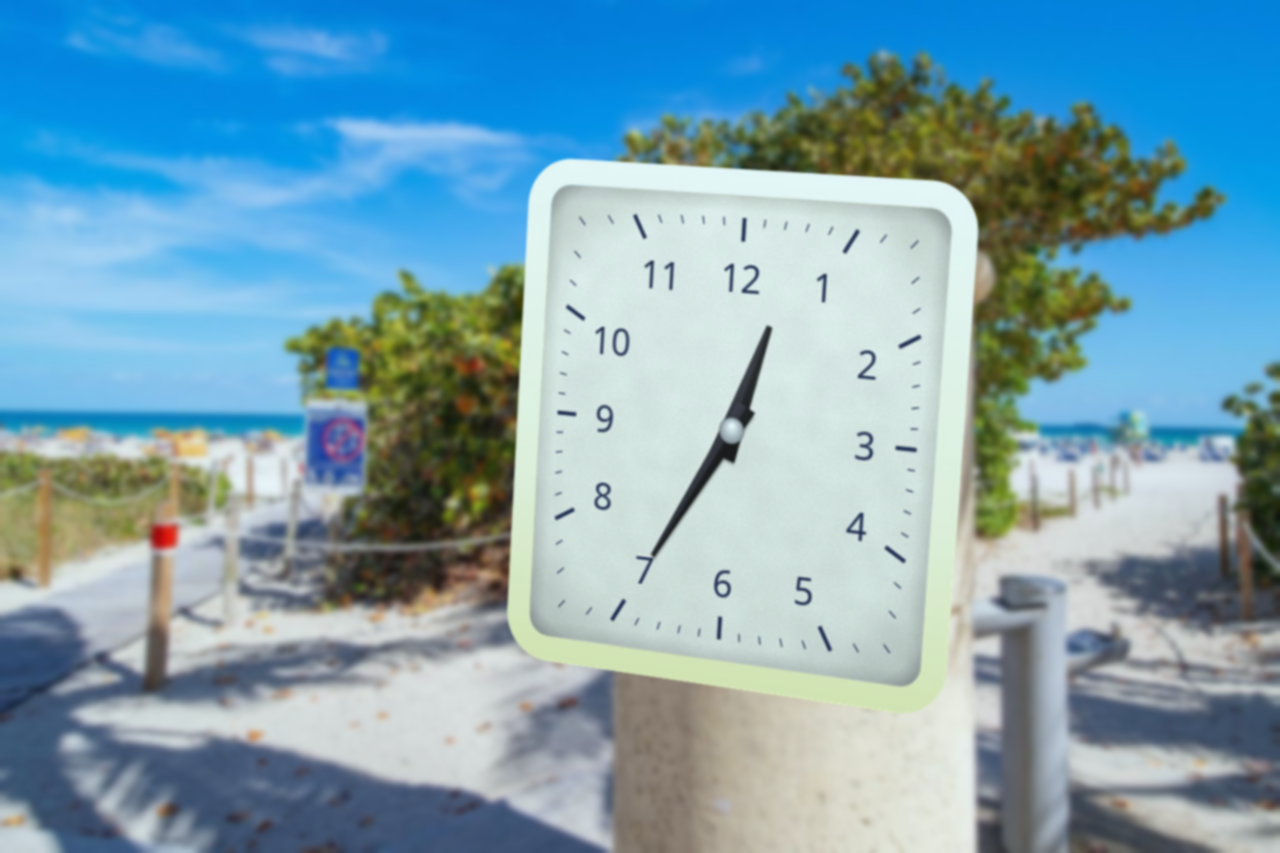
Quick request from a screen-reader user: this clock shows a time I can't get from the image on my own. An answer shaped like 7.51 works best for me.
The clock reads 12.35
